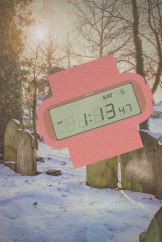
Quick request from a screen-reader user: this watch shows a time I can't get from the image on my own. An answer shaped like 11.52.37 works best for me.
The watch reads 1.13.47
